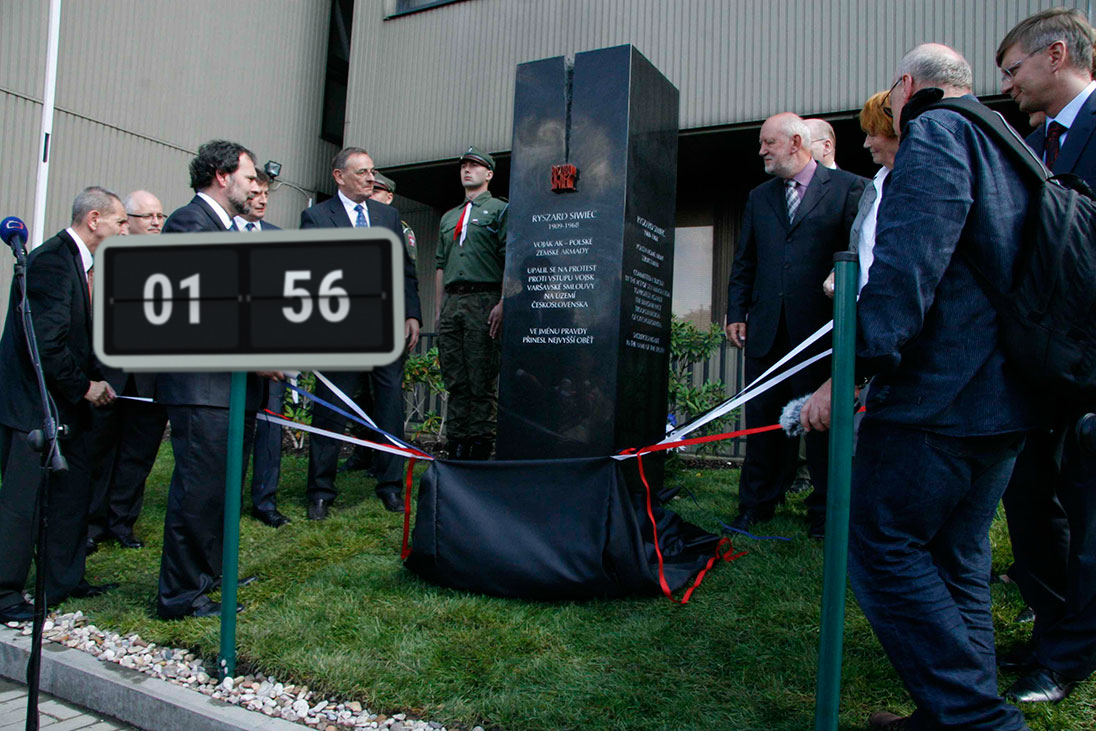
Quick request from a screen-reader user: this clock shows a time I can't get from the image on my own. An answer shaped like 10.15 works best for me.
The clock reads 1.56
